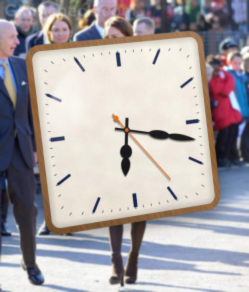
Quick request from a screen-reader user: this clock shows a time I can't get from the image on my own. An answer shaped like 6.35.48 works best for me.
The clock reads 6.17.24
